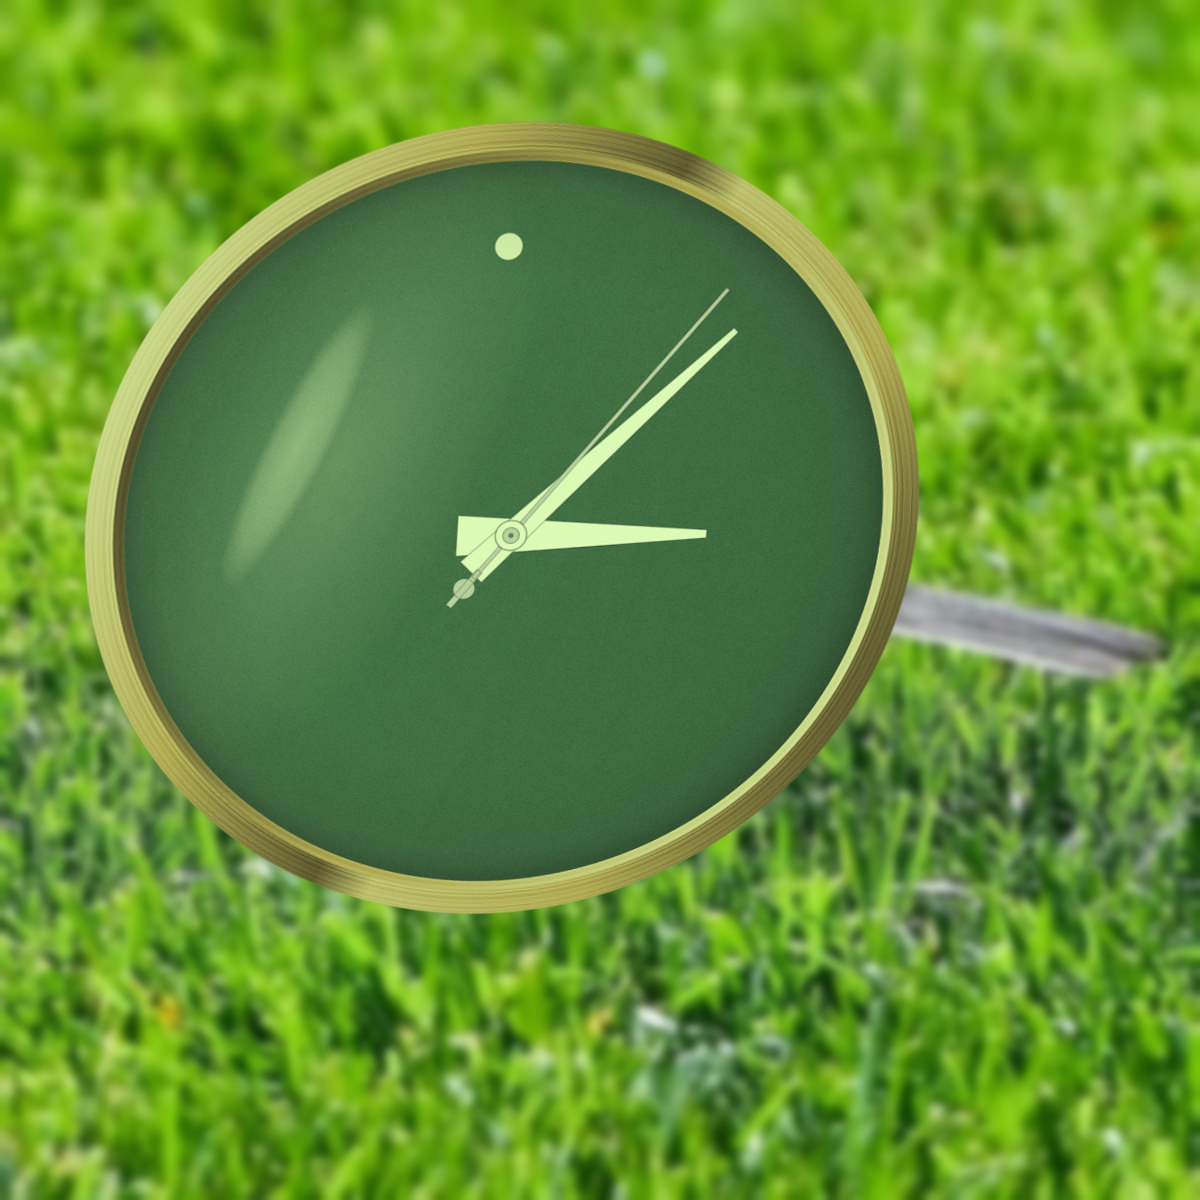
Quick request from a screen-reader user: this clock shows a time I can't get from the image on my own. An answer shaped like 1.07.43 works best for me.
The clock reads 3.08.07
